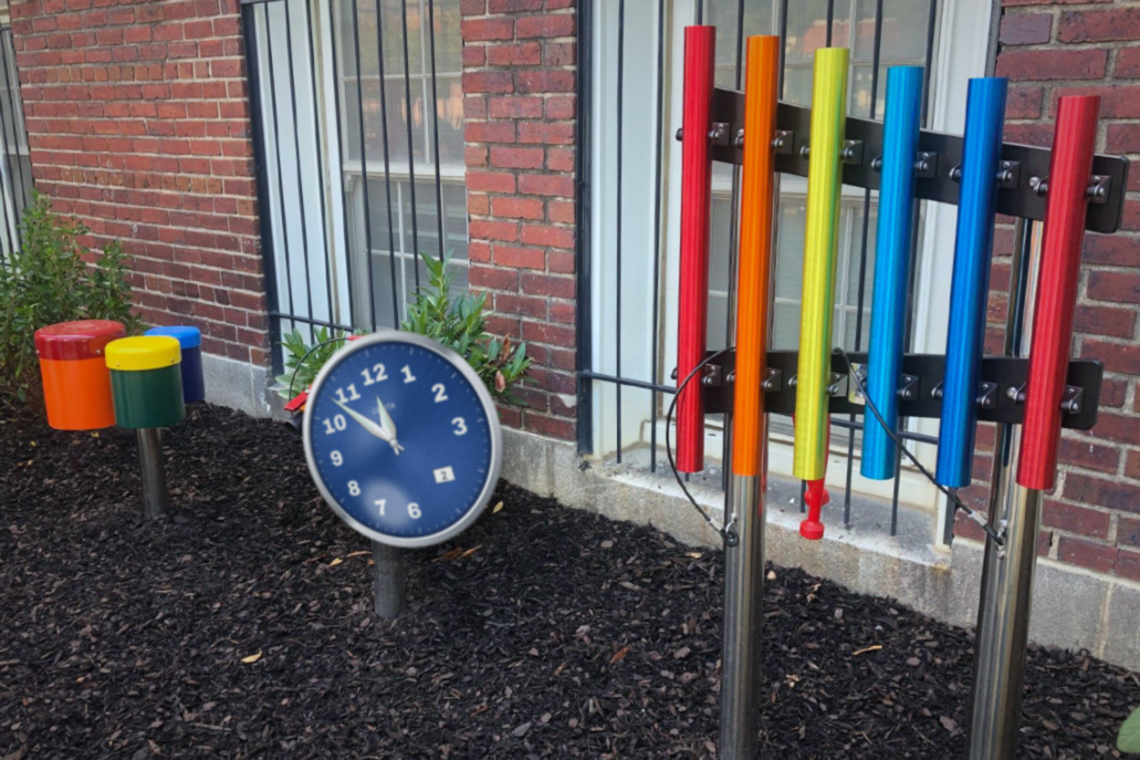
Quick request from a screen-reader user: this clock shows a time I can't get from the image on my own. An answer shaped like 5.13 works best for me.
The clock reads 11.53
